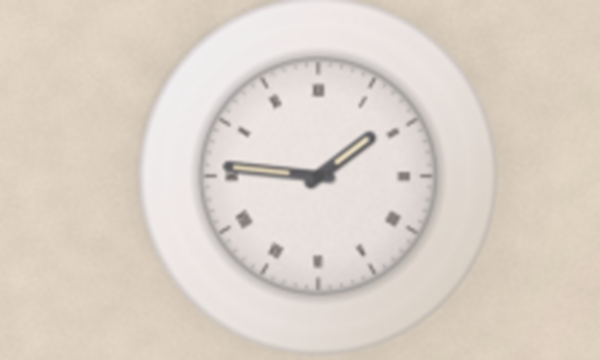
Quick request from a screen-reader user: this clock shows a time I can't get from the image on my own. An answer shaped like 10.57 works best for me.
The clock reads 1.46
